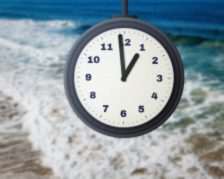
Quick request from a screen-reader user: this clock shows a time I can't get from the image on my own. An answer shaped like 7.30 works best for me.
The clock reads 12.59
